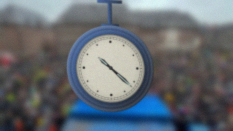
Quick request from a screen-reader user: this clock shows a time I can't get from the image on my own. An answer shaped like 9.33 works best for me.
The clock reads 10.22
